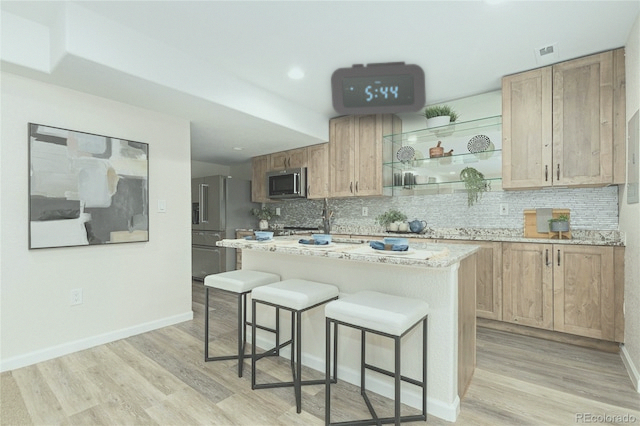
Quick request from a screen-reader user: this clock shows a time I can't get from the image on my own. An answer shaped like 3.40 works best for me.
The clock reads 5.44
